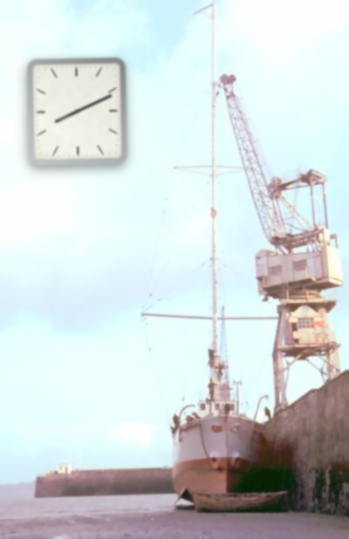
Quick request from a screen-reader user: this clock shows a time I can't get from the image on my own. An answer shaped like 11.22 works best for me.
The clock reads 8.11
